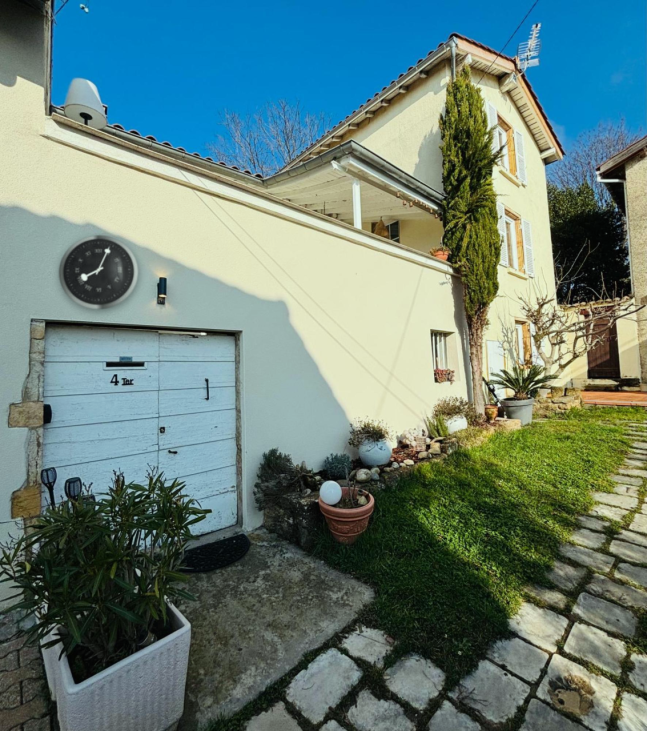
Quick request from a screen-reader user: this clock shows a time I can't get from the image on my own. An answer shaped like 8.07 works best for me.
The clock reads 8.04
